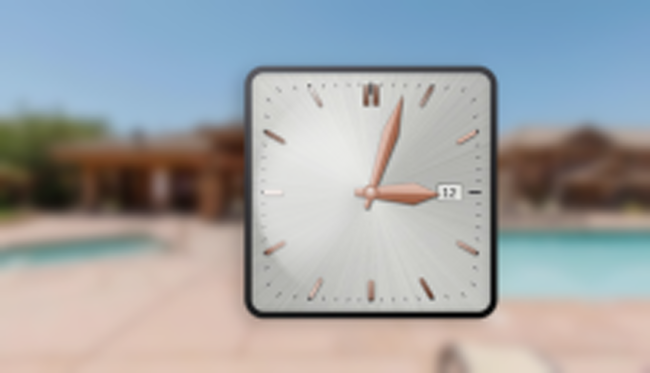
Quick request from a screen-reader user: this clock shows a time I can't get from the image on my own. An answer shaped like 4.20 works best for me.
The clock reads 3.03
